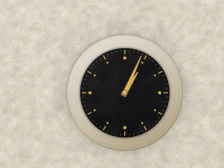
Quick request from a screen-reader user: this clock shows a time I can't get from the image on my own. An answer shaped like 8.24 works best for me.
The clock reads 1.04
